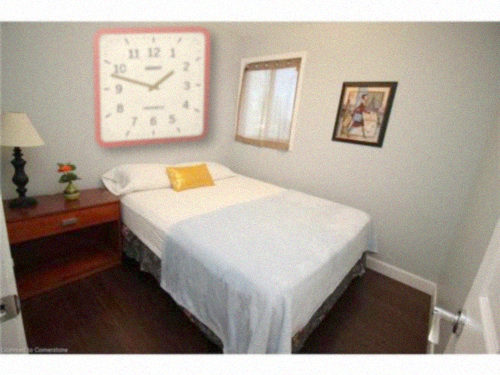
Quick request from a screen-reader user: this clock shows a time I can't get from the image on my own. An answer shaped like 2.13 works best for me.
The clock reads 1.48
